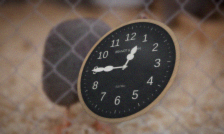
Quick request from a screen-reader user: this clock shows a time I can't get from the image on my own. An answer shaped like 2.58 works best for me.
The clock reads 12.45
